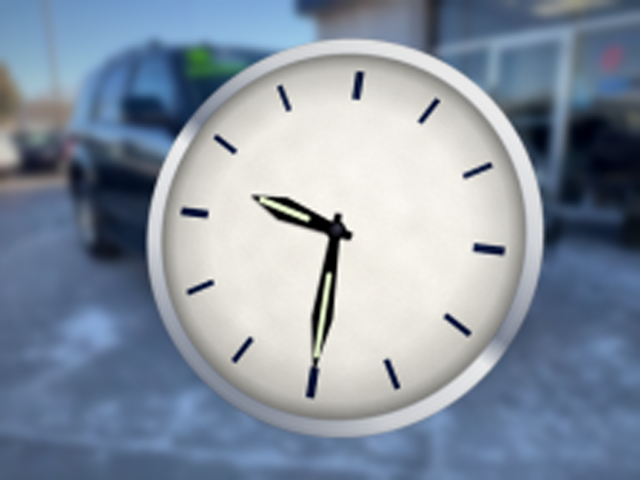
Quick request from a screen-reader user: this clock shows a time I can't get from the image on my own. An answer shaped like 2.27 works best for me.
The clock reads 9.30
